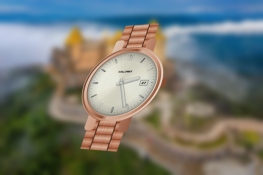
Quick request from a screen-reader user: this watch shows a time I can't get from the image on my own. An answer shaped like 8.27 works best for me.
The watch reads 2.26
